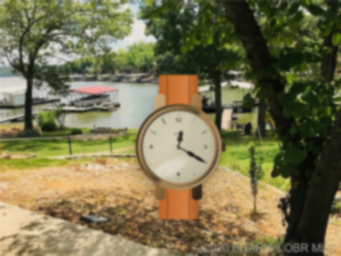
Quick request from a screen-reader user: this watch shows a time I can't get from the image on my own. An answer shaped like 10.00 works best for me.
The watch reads 12.20
